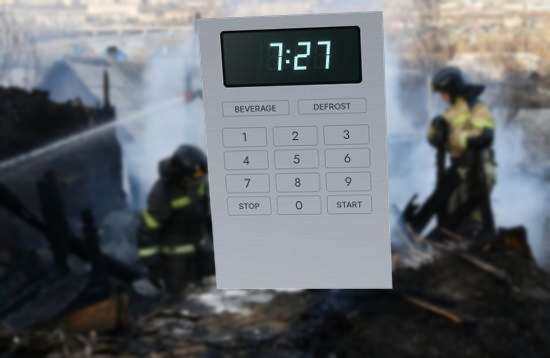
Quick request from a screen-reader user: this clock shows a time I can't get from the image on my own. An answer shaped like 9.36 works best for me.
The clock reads 7.27
